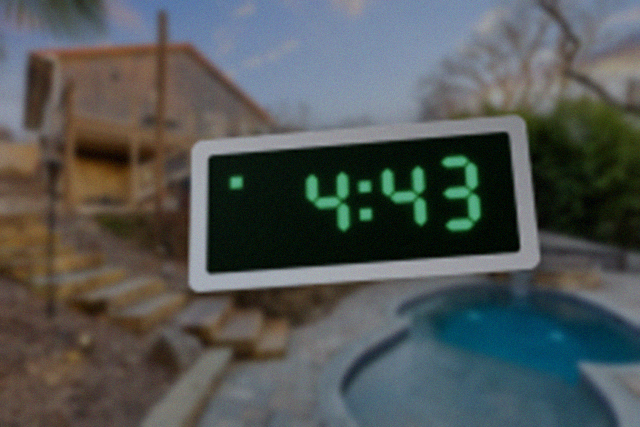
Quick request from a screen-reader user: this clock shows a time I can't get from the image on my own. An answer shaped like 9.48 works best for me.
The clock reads 4.43
